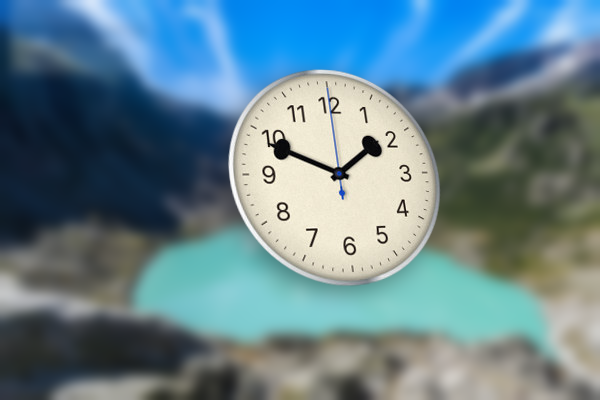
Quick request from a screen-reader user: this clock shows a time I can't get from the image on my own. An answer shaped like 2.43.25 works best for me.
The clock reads 1.49.00
